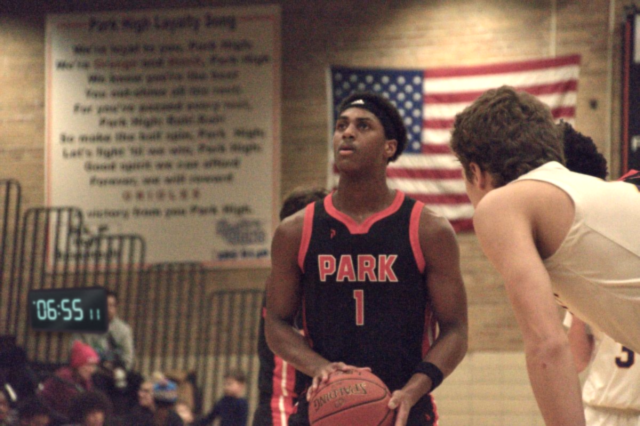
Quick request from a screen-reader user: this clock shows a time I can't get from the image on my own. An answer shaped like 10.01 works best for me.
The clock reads 6.55
